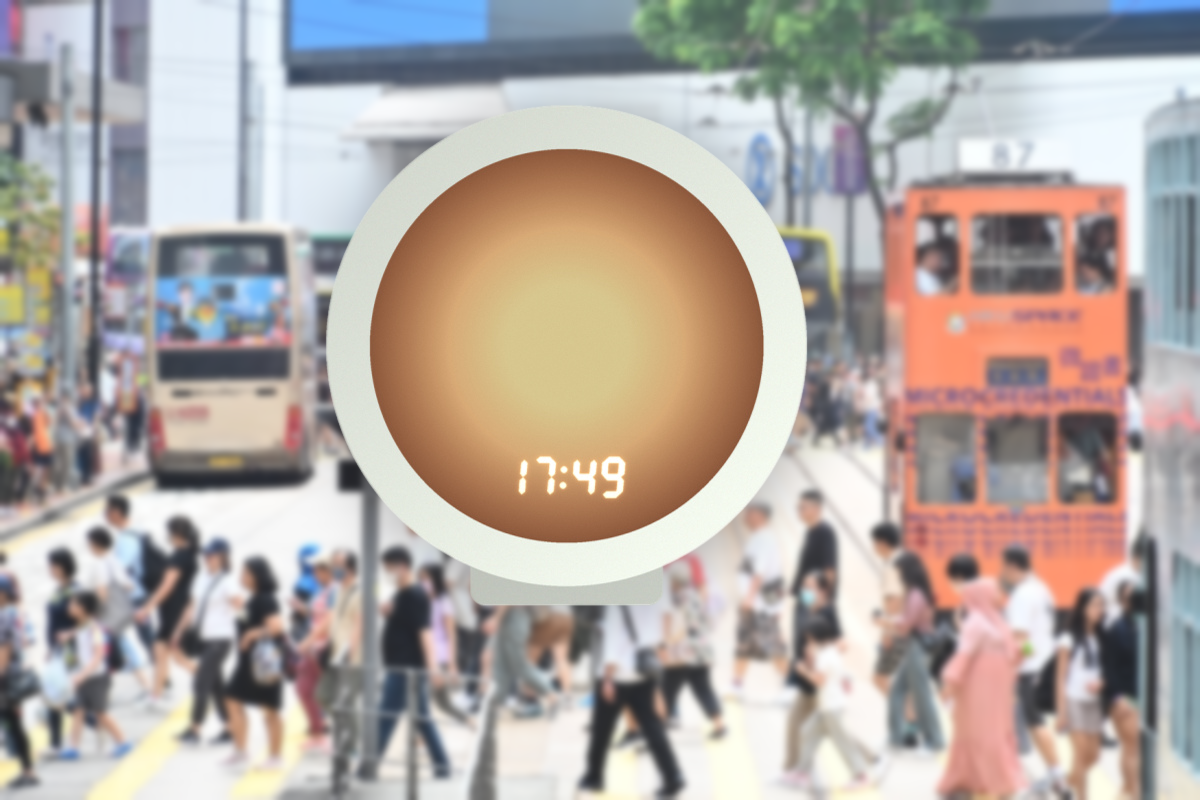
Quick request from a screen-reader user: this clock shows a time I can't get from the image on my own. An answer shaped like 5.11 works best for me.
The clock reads 17.49
